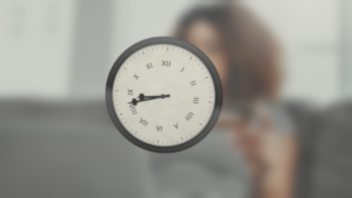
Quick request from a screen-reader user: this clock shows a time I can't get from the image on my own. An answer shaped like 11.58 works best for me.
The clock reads 8.42
